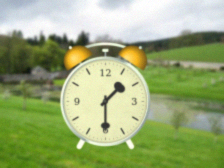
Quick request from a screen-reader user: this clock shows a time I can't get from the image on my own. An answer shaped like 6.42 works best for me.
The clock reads 1.30
